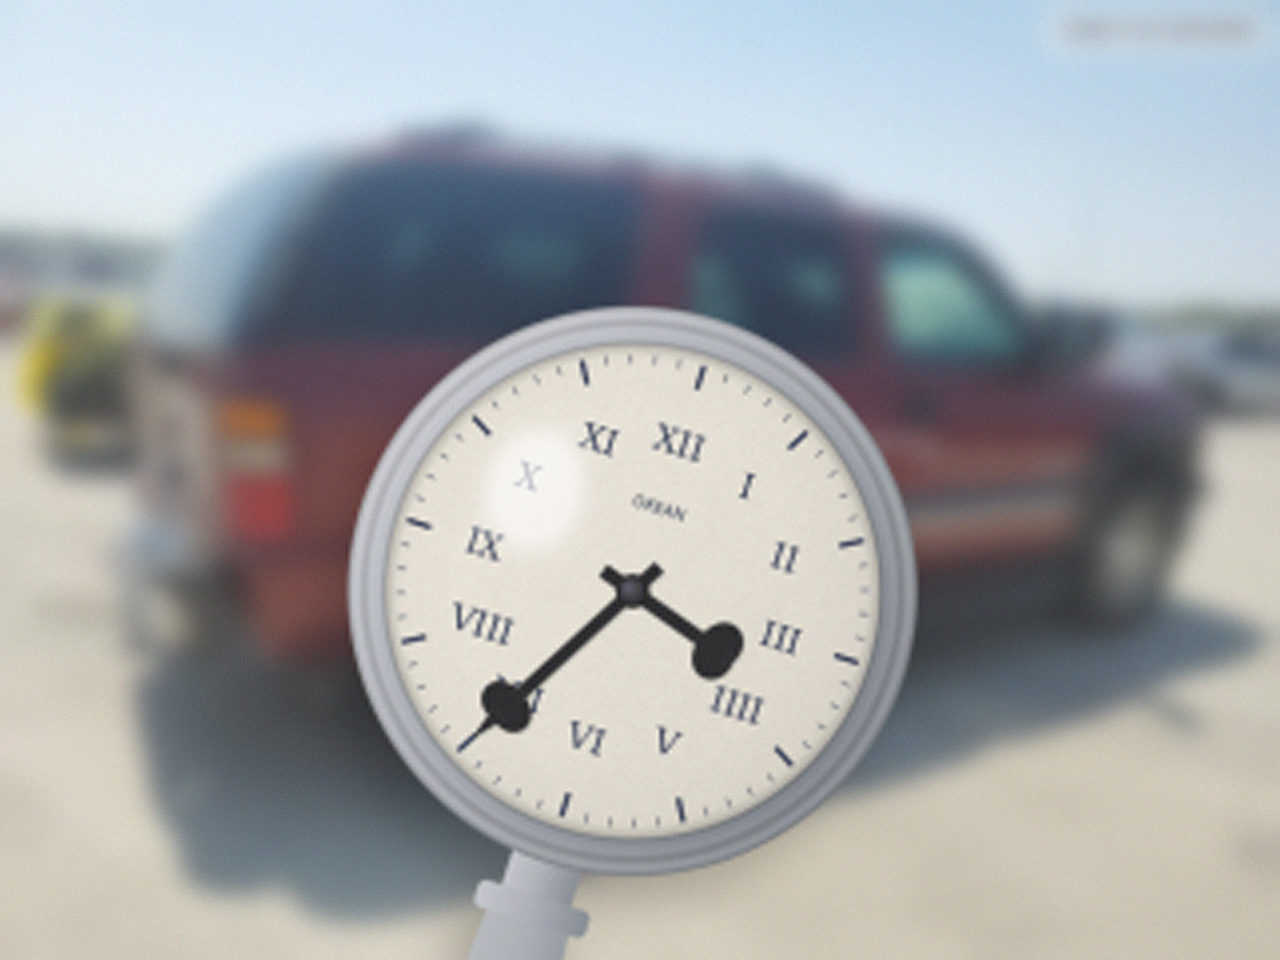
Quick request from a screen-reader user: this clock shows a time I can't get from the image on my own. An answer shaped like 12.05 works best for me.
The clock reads 3.35
